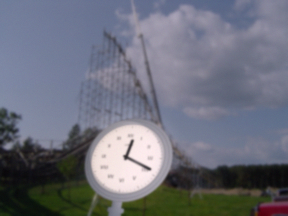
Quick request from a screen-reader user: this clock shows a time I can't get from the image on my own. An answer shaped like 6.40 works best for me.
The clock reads 12.19
